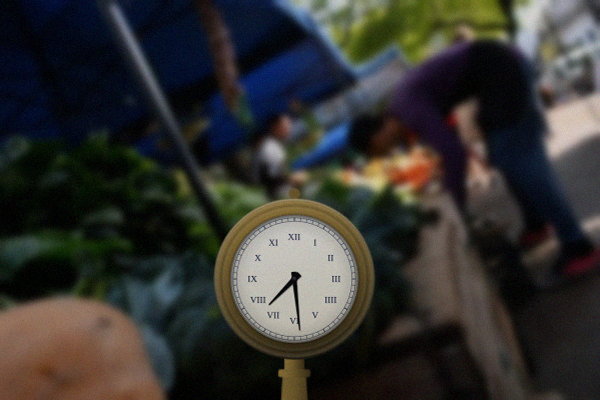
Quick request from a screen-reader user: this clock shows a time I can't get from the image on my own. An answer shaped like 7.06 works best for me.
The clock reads 7.29
